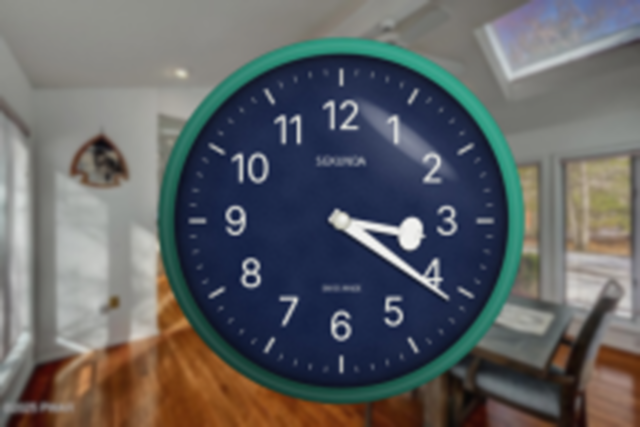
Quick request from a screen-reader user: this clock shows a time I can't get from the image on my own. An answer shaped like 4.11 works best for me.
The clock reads 3.21
